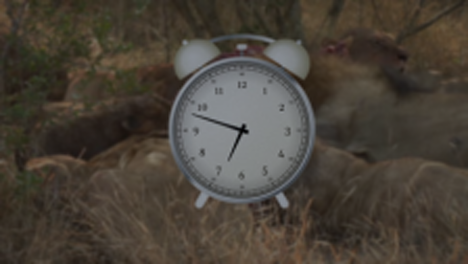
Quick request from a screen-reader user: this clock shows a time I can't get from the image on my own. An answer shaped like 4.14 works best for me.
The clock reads 6.48
